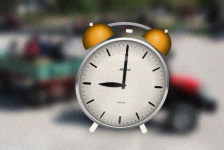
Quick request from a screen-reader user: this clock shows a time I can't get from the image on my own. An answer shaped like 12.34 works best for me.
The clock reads 9.00
